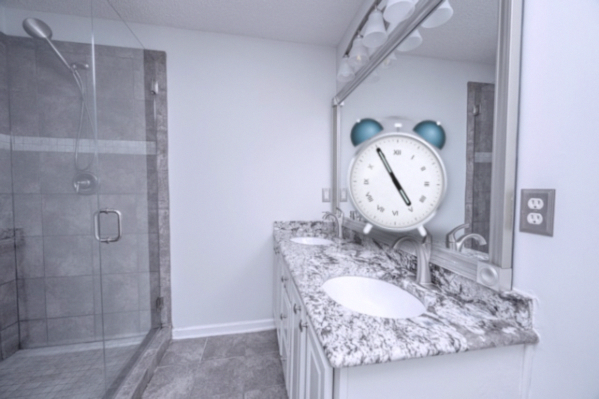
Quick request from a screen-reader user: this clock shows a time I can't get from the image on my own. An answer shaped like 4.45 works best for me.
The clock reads 4.55
